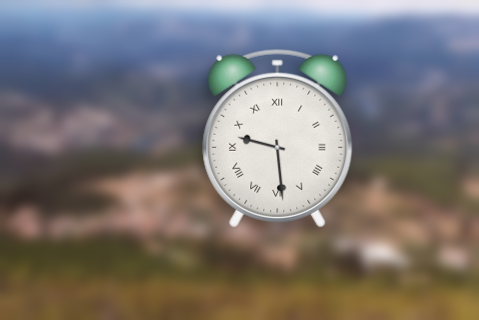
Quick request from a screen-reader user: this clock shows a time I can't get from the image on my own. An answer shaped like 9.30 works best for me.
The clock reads 9.29
